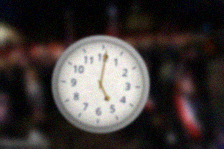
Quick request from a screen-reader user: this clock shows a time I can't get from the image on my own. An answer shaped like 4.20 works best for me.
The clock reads 5.01
